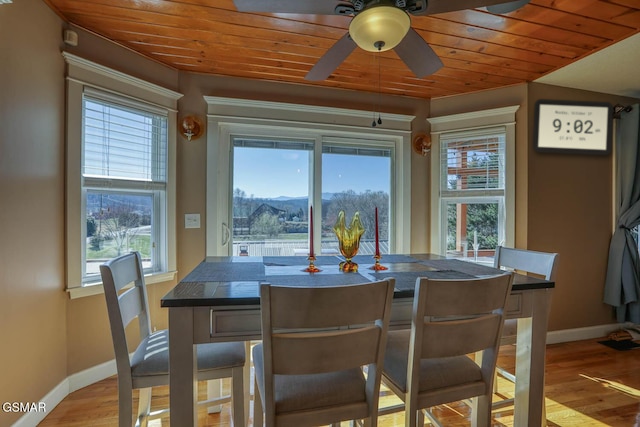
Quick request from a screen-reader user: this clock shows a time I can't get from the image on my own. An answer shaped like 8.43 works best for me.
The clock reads 9.02
